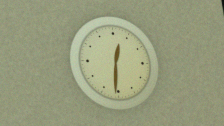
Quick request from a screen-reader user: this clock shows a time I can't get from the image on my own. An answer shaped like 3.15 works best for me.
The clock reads 12.31
